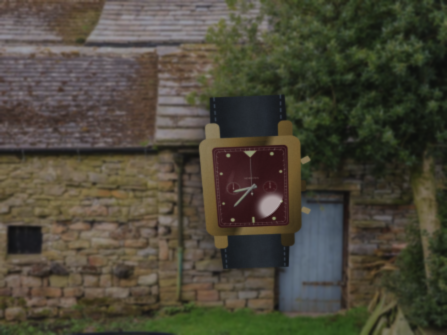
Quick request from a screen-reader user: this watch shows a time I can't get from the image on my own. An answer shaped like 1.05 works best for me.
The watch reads 8.37
